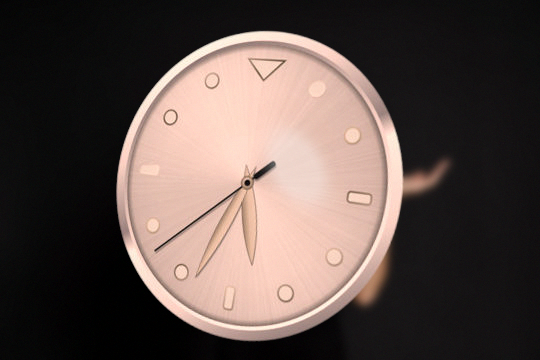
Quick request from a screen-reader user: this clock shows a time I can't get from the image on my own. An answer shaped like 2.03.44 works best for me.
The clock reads 5.33.38
